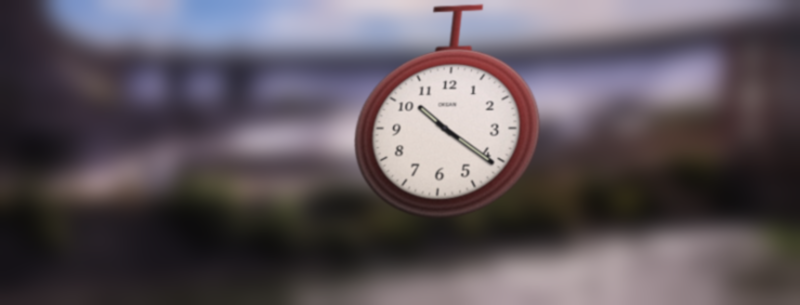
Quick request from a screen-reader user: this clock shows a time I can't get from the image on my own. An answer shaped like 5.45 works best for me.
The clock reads 10.21
